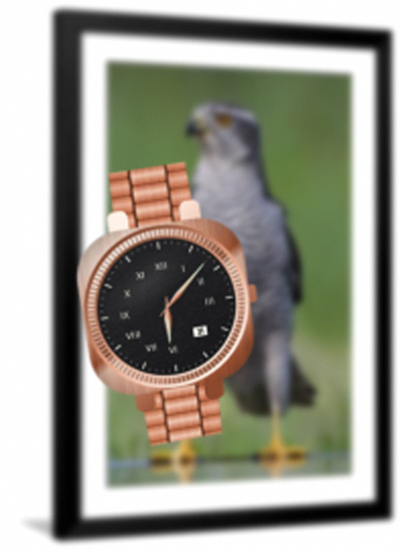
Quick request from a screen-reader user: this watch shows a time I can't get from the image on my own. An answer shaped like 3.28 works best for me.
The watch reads 6.08
